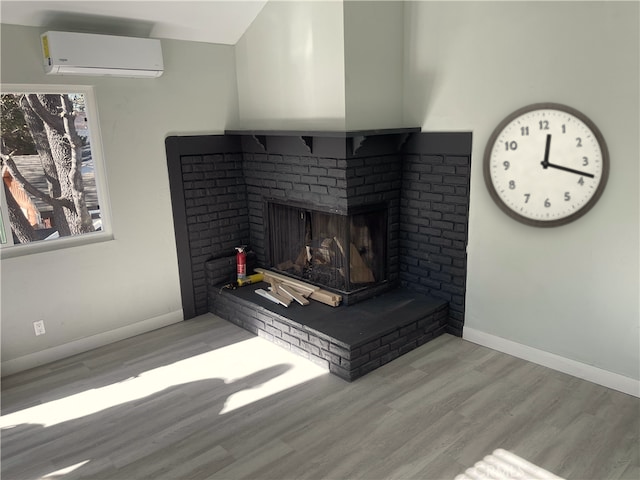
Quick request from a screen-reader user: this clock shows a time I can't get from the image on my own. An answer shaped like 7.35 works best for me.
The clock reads 12.18
